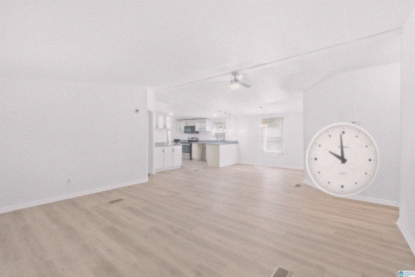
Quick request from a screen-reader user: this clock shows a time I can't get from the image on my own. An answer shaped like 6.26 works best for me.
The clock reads 9.59
